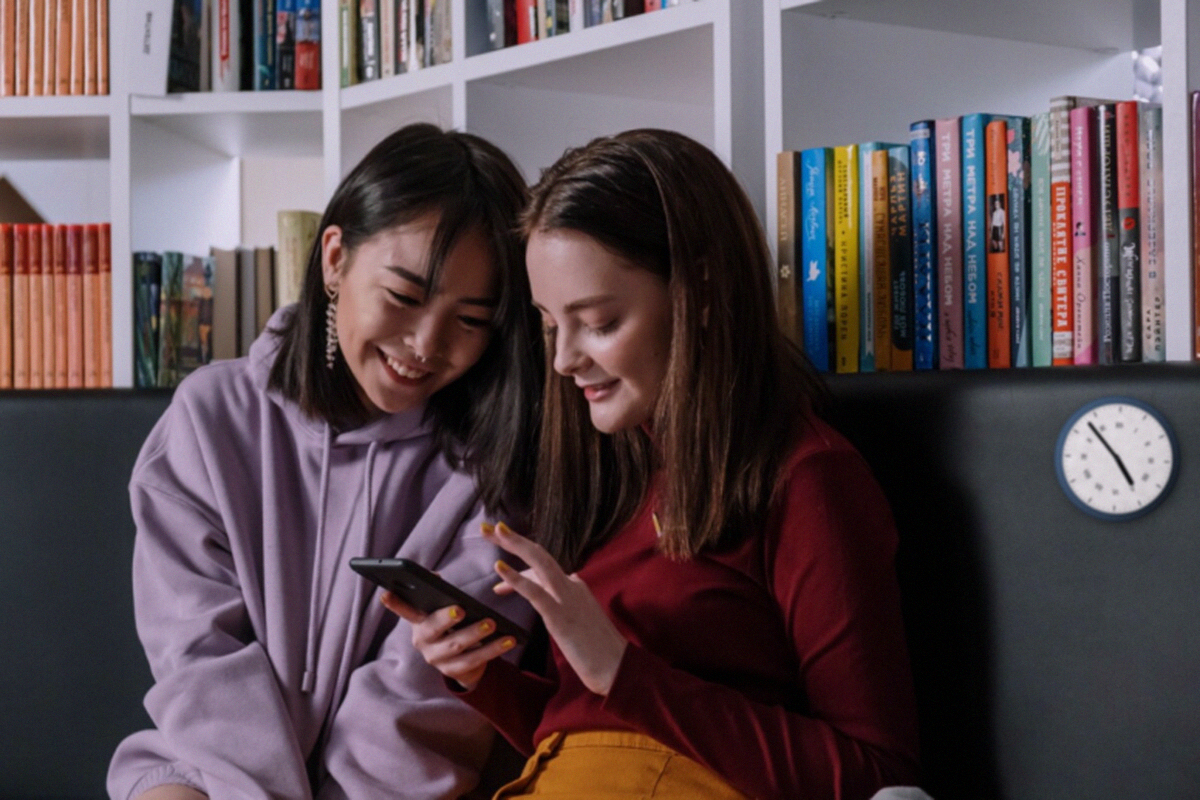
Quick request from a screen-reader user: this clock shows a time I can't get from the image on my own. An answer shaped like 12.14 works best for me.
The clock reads 4.53
